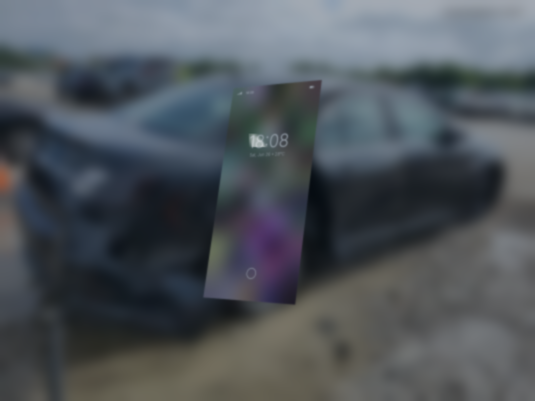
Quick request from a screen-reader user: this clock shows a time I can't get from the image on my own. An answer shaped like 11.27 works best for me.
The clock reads 18.08
